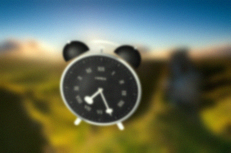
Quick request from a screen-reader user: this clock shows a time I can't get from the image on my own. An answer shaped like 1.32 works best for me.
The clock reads 7.26
